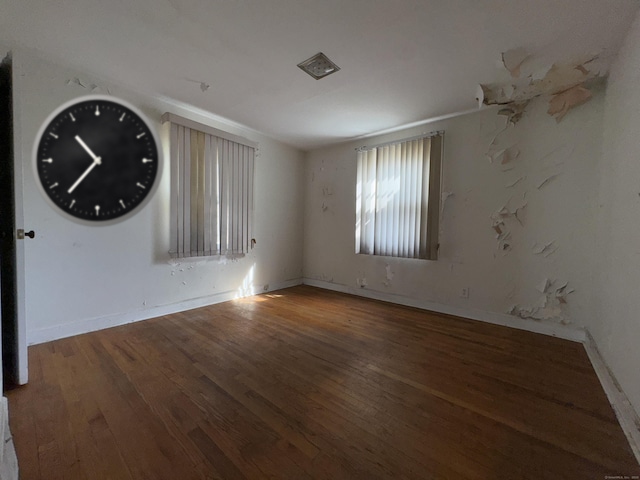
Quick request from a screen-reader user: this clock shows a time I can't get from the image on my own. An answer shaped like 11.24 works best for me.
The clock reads 10.37
